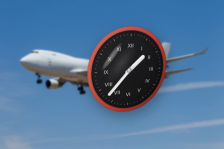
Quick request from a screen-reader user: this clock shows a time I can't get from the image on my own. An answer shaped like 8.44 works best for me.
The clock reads 1.37
